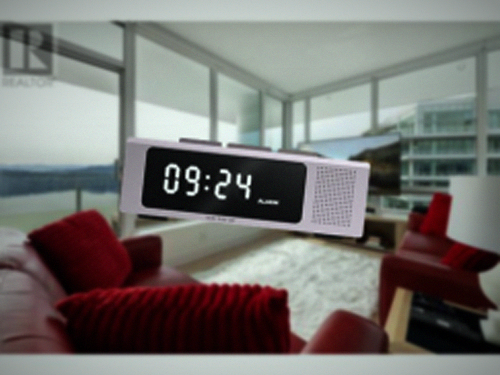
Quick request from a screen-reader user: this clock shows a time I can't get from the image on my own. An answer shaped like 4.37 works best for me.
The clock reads 9.24
